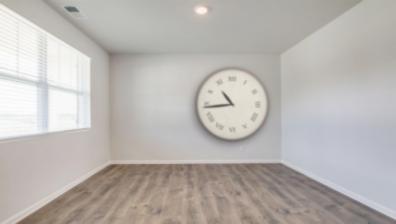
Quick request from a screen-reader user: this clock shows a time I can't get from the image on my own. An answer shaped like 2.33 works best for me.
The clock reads 10.44
